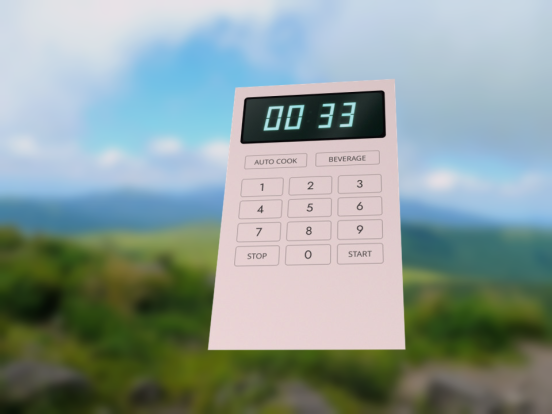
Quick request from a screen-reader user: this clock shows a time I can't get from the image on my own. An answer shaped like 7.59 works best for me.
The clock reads 0.33
